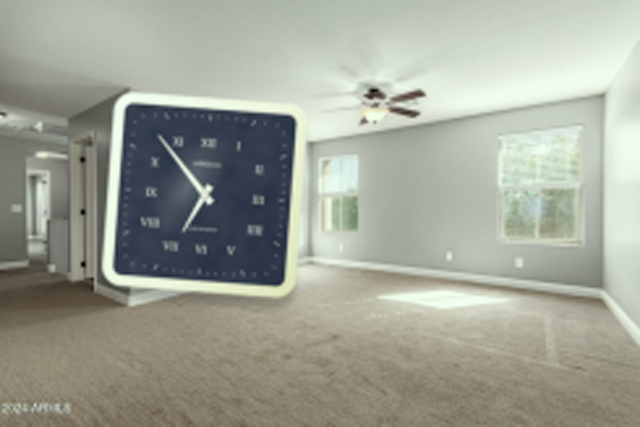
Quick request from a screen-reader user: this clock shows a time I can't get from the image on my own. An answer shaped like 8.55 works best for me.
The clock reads 6.53
